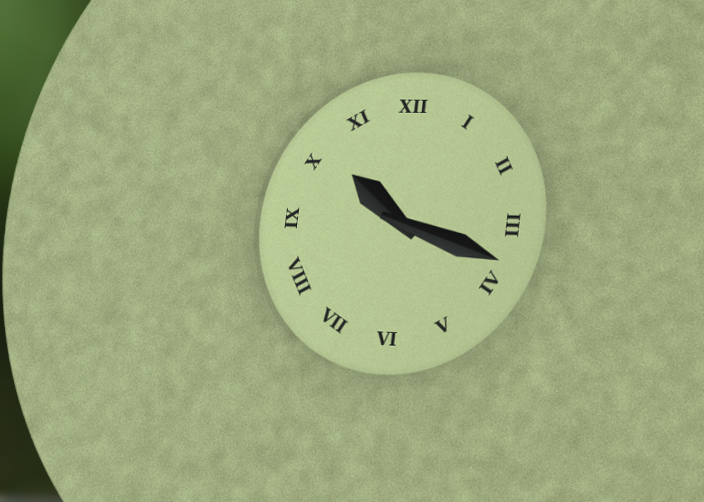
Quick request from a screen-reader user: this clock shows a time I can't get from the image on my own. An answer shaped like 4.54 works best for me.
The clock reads 10.18
